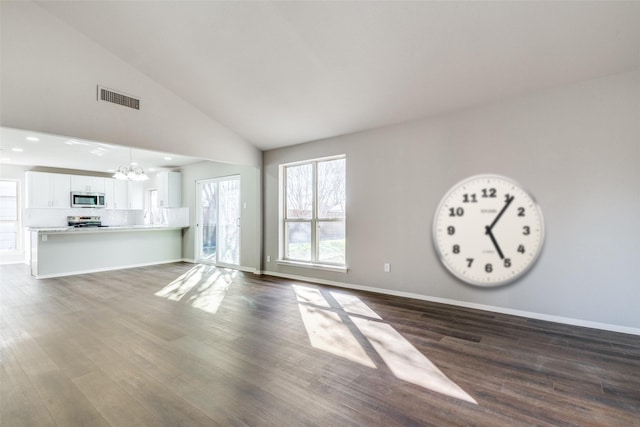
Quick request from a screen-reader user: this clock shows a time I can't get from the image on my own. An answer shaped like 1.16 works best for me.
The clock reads 5.06
